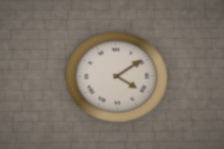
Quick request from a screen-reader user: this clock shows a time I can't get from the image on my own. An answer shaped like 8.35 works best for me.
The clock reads 4.09
